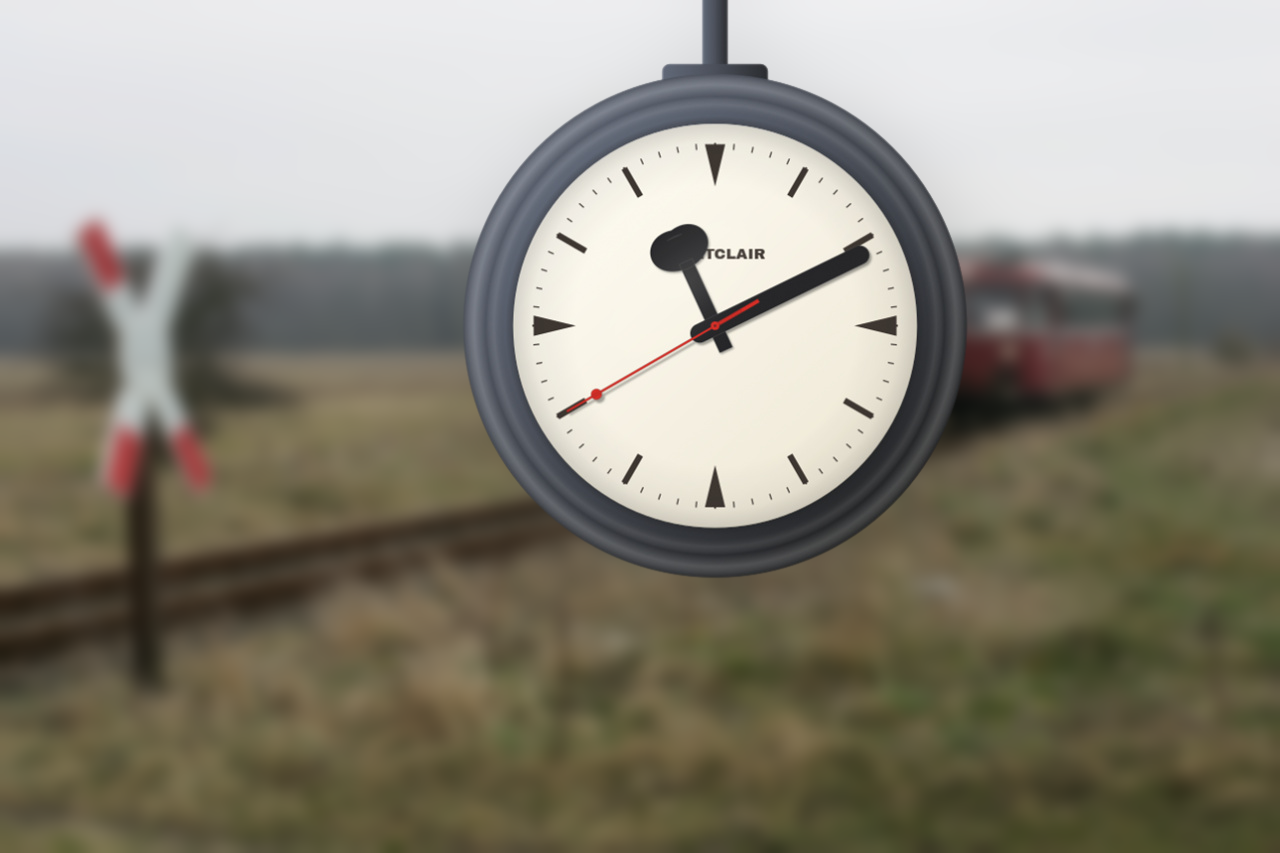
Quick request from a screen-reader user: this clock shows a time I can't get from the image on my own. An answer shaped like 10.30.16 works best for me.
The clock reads 11.10.40
